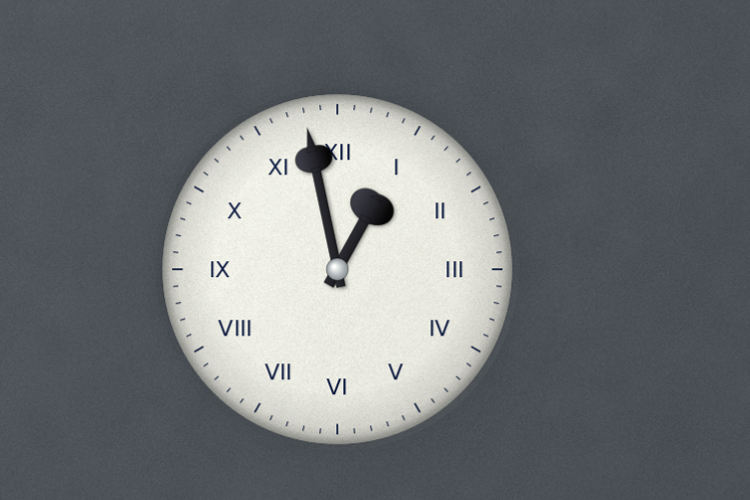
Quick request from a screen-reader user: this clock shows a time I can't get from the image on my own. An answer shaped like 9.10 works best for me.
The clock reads 12.58
